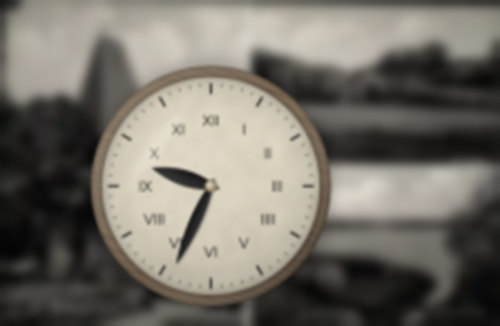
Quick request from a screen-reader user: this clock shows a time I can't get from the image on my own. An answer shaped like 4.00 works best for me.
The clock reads 9.34
